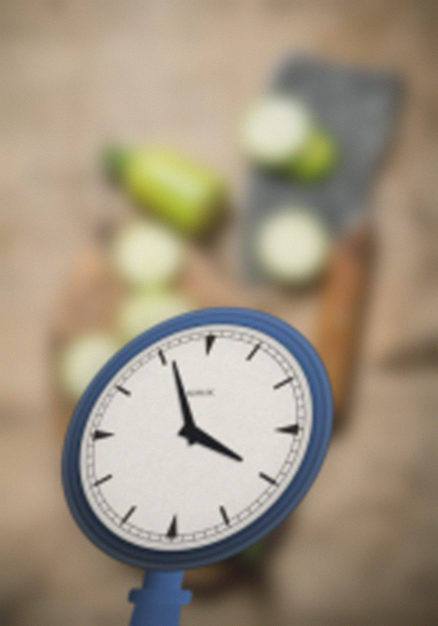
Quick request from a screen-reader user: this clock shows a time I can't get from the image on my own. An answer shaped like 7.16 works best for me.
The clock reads 3.56
